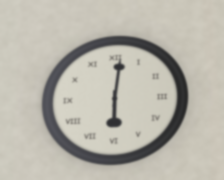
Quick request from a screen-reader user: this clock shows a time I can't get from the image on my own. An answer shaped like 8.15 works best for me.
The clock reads 6.01
